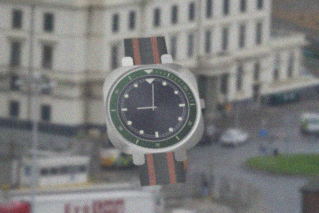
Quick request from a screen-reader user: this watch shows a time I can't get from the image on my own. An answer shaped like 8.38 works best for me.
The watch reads 9.01
